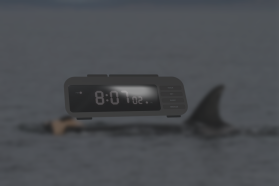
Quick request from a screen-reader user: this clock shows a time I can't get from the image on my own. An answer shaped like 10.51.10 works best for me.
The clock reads 8.07.02
